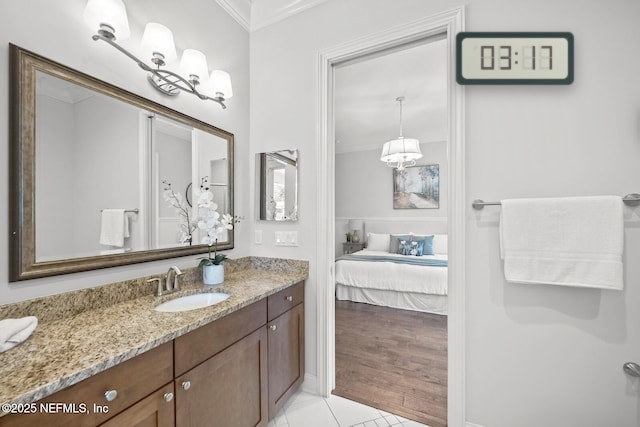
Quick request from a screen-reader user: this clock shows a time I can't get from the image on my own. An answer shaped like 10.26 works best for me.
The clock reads 3.17
